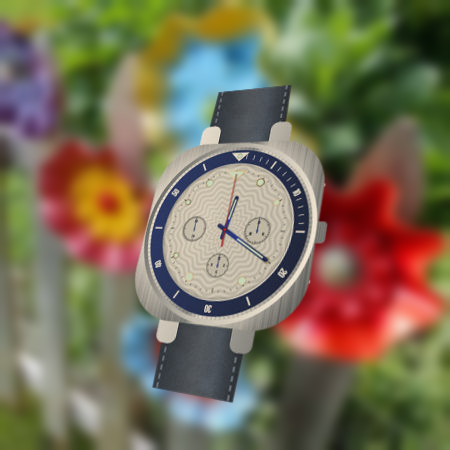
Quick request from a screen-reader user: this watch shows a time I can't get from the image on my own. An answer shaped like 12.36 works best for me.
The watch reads 12.20
